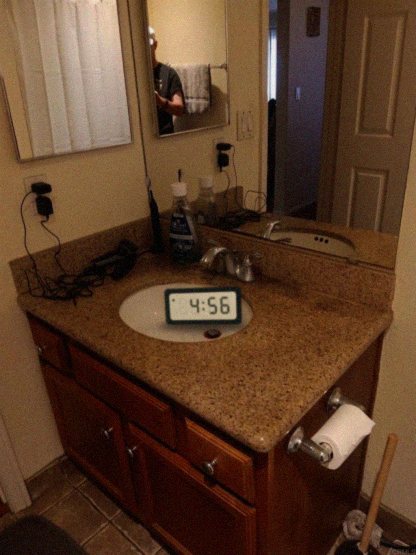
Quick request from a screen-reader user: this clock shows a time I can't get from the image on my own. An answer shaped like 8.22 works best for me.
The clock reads 4.56
